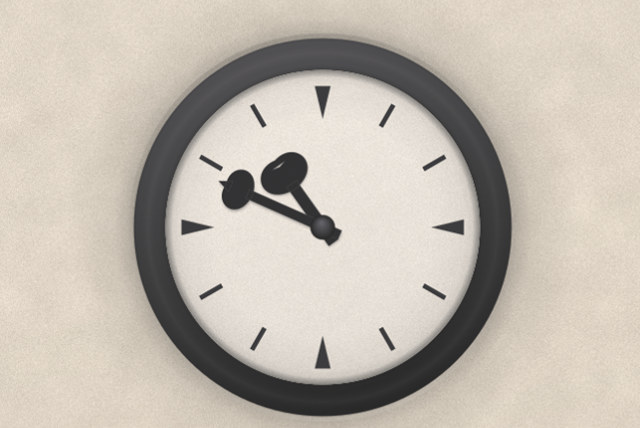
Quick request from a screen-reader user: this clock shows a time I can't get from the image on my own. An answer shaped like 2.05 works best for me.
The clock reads 10.49
